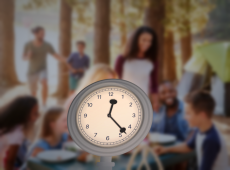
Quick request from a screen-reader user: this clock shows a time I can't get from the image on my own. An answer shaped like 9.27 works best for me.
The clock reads 12.23
